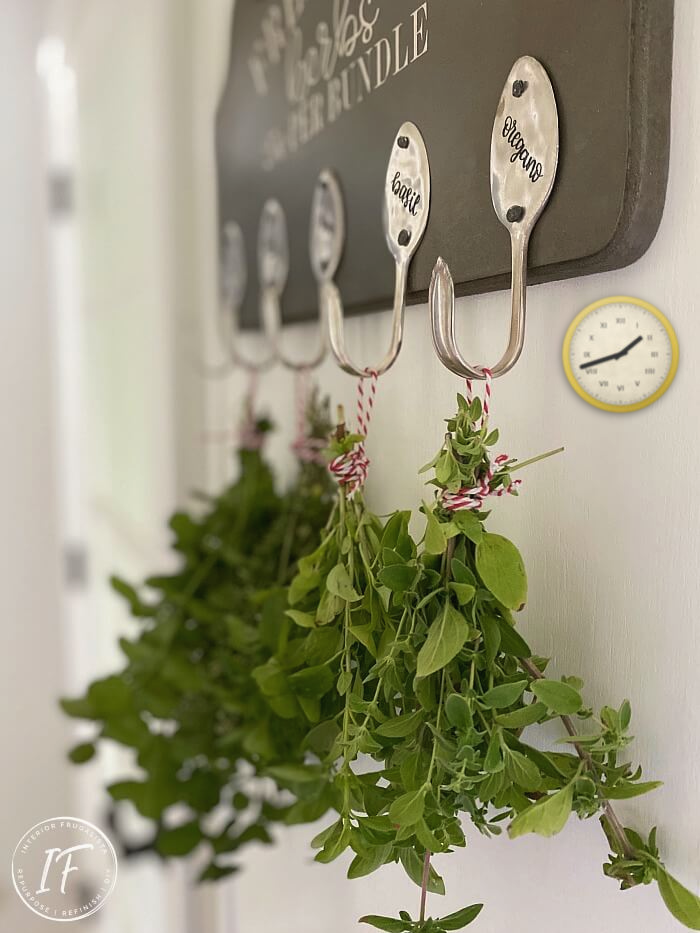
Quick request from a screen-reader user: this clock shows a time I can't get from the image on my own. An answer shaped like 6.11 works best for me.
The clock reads 1.42
